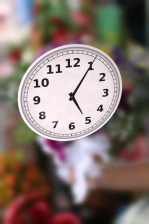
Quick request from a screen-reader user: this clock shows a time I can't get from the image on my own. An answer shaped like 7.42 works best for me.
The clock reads 5.05
